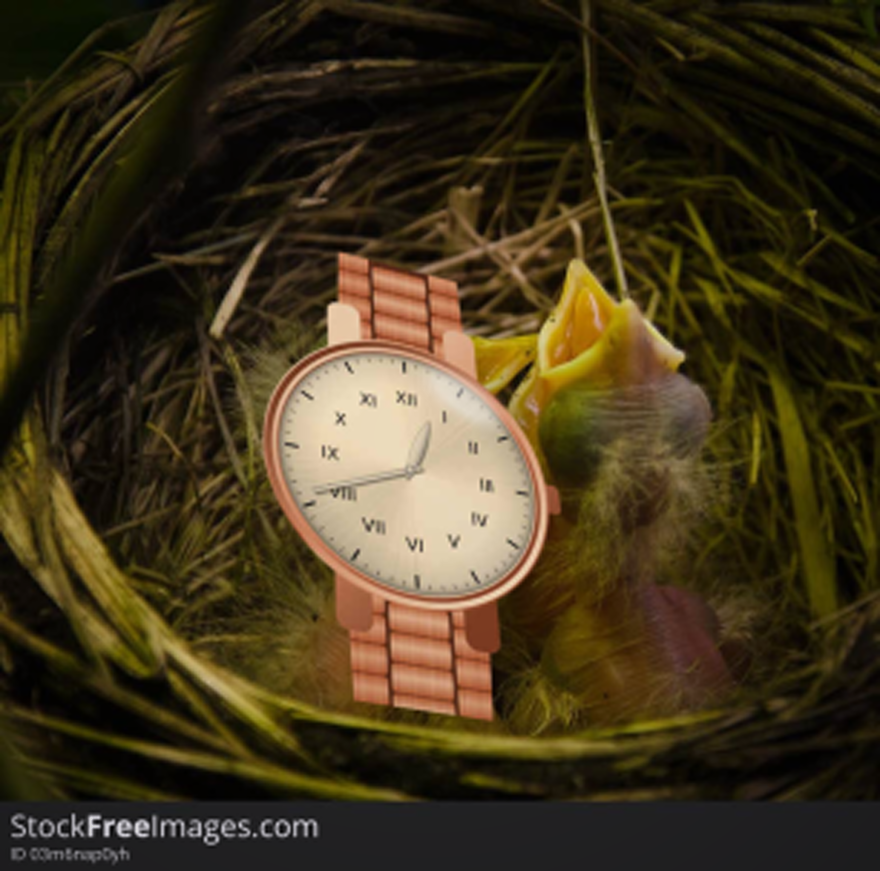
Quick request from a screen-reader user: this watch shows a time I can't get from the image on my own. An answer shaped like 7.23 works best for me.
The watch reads 12.41
